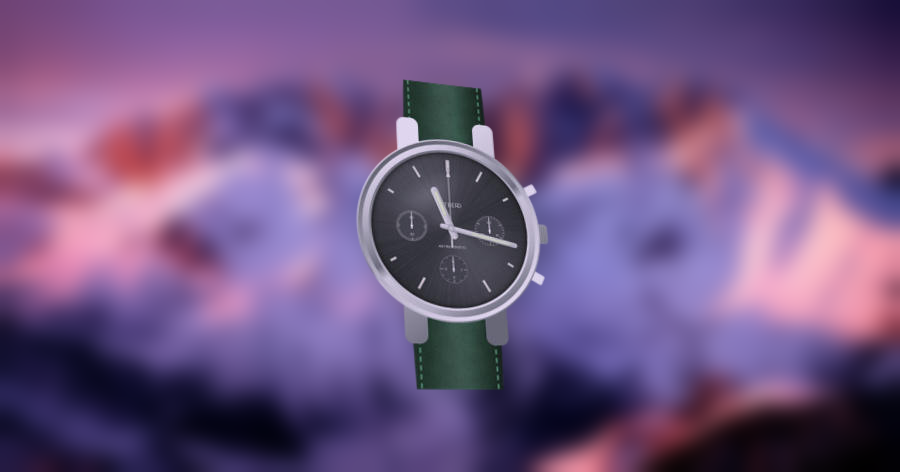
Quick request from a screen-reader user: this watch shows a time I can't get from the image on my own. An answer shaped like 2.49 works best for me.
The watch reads 11.17
